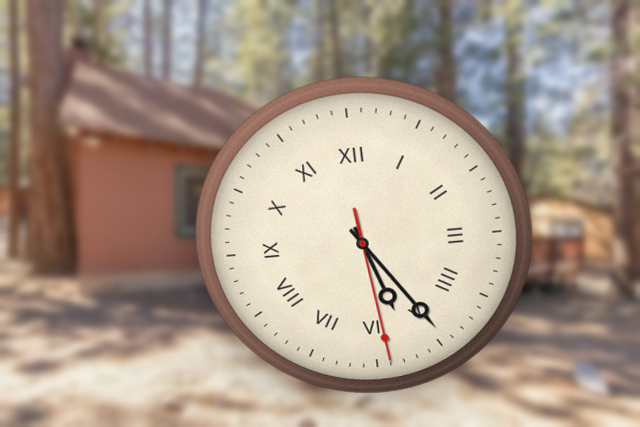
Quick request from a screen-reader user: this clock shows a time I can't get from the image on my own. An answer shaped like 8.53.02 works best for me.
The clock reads 5.24.29
